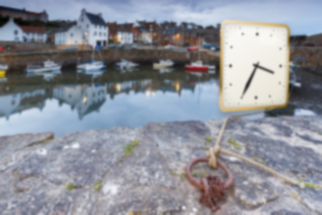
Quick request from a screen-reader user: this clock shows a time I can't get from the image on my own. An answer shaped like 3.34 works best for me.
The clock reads 3.35
